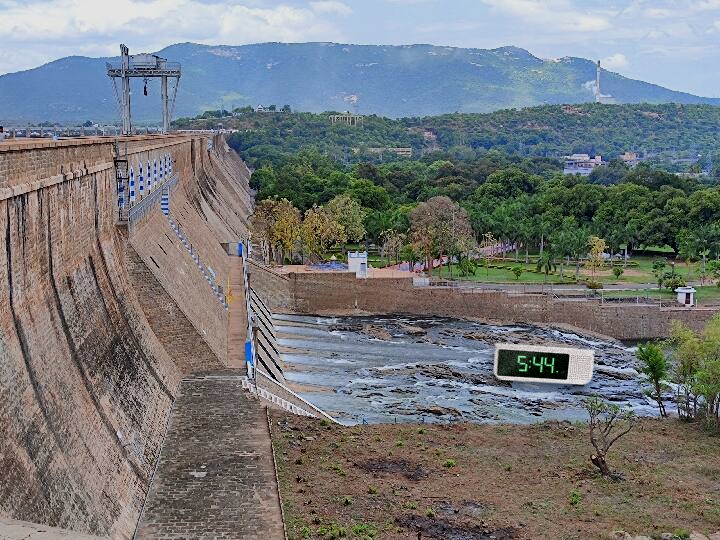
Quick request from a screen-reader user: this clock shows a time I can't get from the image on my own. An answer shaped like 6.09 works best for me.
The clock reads 5.44
